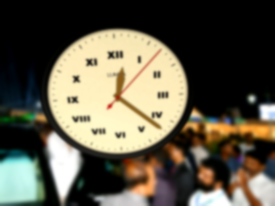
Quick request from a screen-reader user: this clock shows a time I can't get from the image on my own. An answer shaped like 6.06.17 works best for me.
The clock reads 12.22.07
